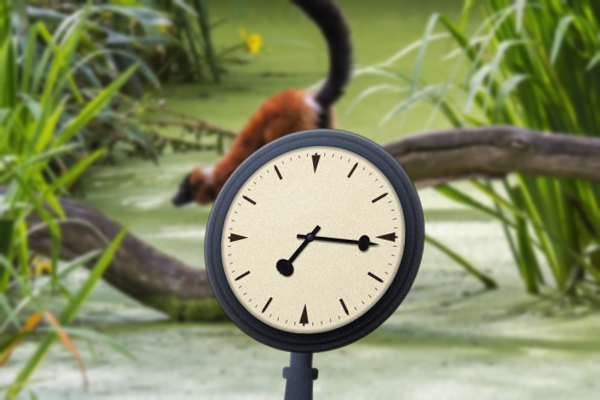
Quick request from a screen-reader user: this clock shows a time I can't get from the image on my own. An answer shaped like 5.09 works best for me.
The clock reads 7.16
